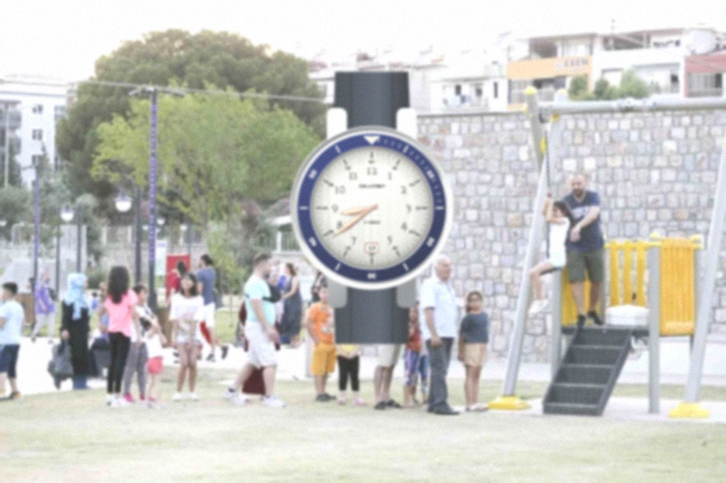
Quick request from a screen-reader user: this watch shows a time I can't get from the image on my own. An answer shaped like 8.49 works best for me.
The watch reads 8.39
